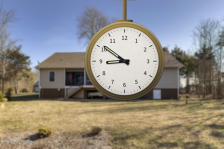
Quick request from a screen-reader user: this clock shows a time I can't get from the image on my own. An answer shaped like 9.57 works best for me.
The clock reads 8.51
